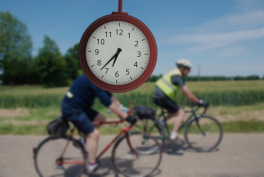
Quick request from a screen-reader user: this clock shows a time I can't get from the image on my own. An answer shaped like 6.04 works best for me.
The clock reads 6.37
